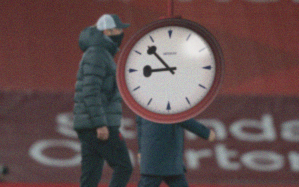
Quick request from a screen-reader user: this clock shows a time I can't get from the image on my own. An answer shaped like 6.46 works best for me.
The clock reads 8.53
